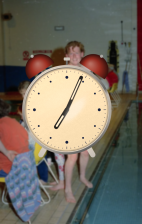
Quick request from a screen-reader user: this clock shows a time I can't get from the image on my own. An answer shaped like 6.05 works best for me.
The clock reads 7.04
